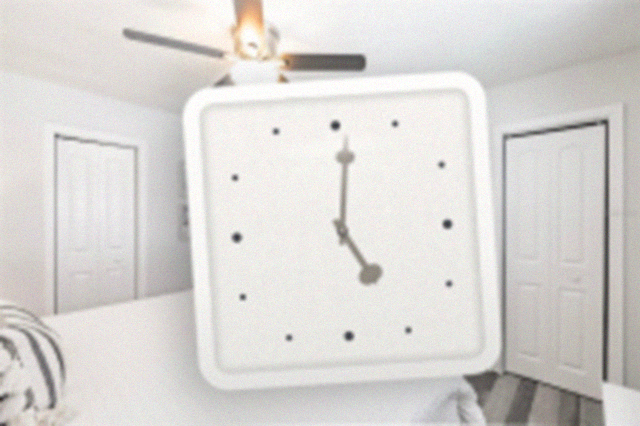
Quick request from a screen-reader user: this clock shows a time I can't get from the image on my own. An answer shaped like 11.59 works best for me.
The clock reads 5.01
